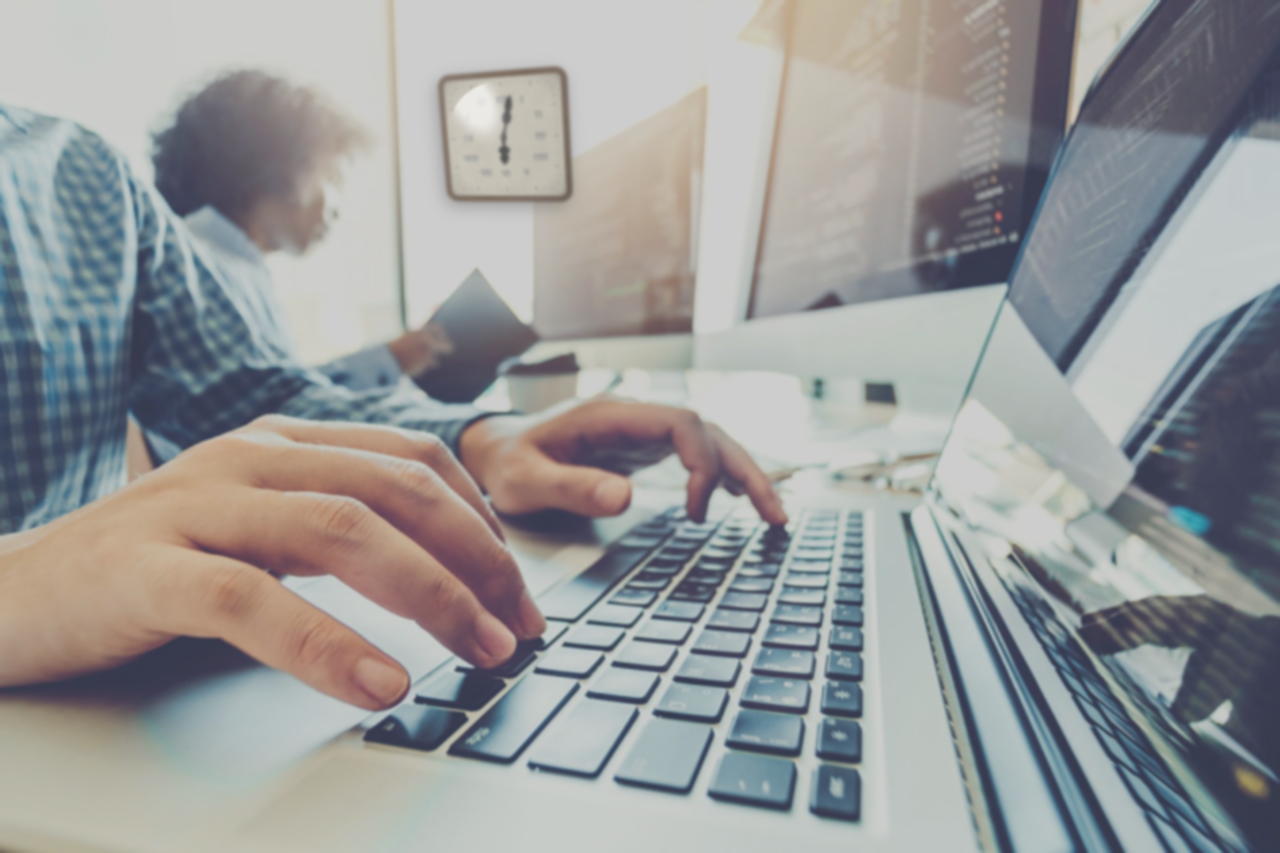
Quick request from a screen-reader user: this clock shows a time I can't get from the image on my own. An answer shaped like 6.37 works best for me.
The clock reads 6.02
